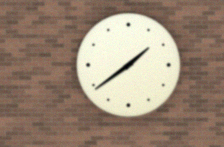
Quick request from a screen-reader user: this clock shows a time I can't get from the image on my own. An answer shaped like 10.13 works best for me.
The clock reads 1.39
